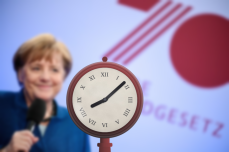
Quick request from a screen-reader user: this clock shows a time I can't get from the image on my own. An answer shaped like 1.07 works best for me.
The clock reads 8.08
